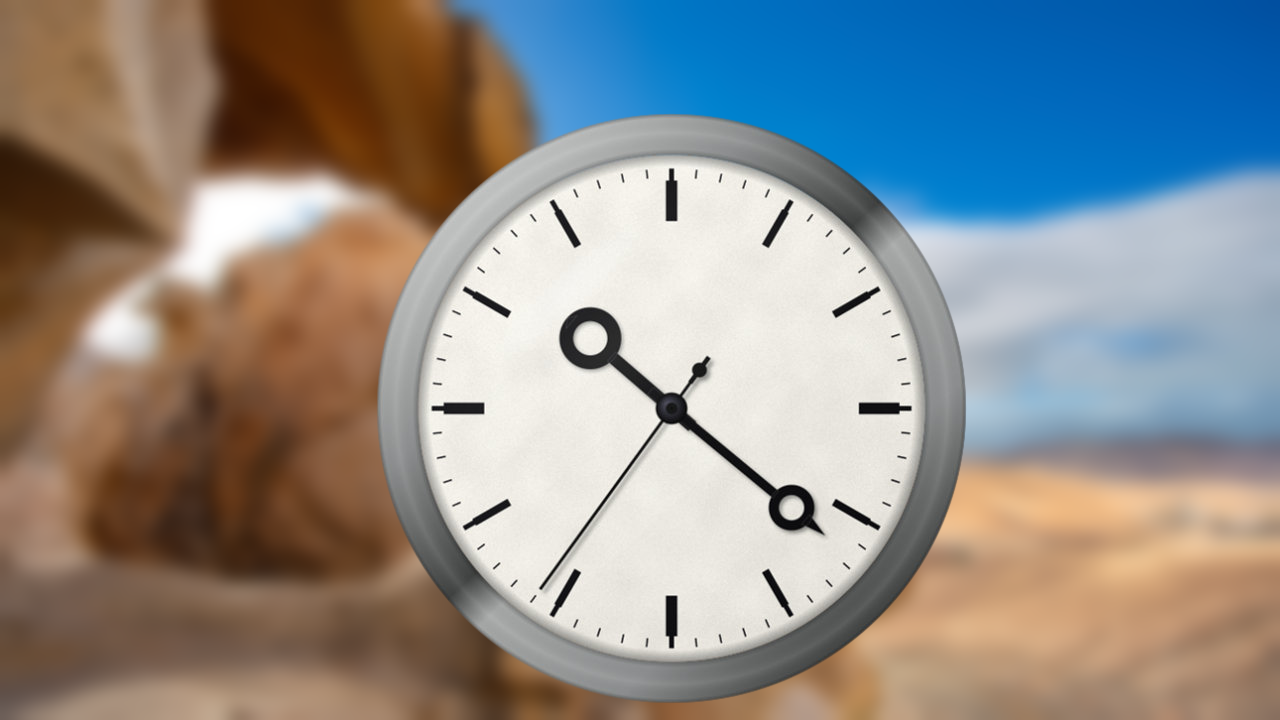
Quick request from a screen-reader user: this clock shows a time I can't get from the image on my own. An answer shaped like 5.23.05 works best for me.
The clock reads 10.21.36
